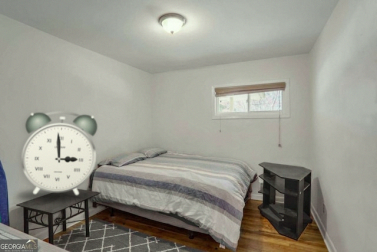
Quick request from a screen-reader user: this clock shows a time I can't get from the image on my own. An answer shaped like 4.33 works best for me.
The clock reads 2.59
